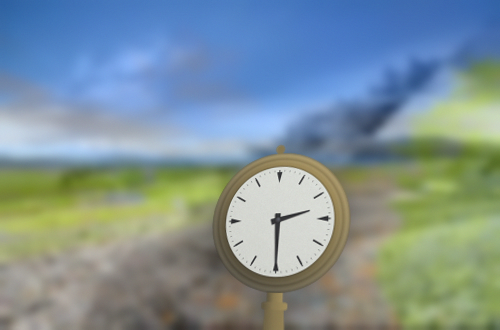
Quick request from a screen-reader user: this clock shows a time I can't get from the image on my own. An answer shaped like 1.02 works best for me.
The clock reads 2.30
